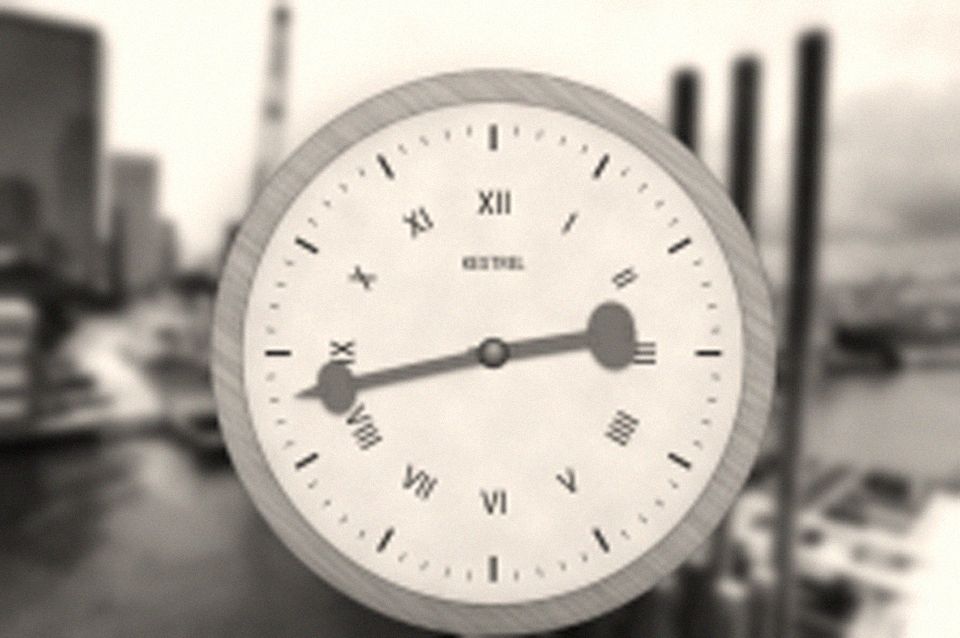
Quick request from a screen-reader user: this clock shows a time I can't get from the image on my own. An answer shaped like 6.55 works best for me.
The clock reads 2.43
